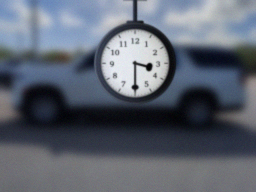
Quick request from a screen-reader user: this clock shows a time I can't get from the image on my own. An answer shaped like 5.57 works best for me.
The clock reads 3.30
